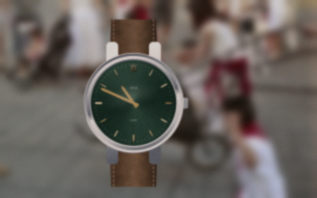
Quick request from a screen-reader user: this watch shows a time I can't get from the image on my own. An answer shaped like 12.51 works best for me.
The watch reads 10.49
